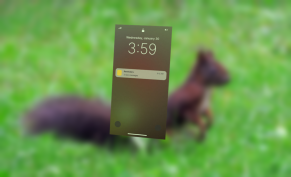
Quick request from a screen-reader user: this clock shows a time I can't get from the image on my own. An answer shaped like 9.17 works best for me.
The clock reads 3.59
